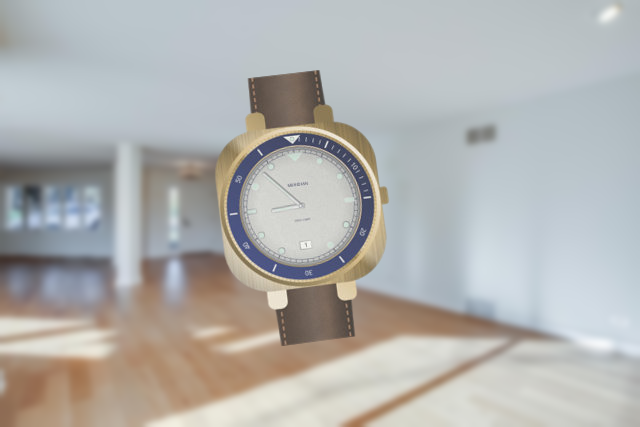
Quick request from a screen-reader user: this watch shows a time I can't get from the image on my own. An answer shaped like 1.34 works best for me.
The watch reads 8.53
